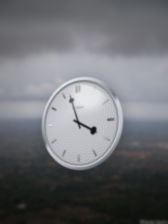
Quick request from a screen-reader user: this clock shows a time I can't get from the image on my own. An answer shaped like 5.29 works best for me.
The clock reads 3.57
